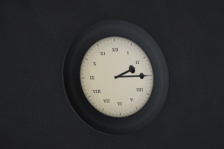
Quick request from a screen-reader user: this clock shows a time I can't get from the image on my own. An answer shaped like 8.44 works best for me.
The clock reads 2.15
